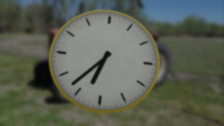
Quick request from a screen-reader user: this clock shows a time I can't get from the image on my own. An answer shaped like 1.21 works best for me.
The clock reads 6.37
